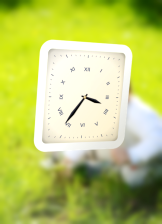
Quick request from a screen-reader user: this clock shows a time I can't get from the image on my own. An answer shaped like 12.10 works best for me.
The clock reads 3.36
